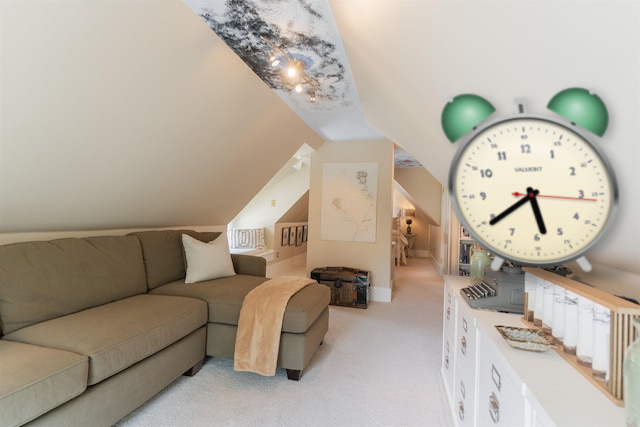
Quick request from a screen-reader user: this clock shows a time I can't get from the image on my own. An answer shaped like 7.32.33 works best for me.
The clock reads 5.39.16
